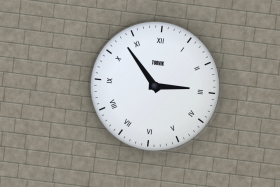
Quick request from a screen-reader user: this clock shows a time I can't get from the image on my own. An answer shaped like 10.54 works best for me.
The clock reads 2.53
